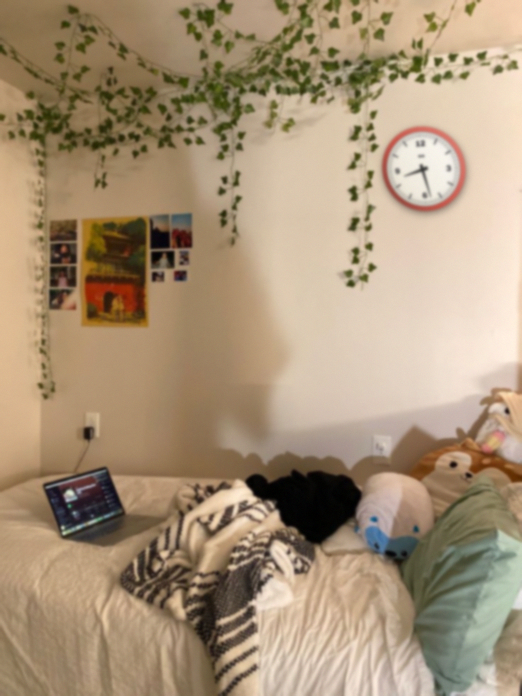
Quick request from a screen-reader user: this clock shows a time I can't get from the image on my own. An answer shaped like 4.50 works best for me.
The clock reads 8.28
